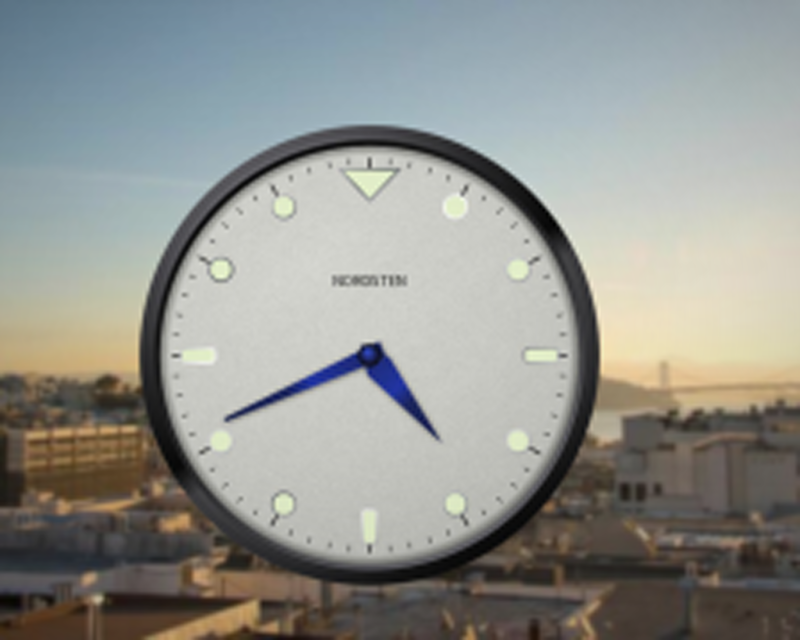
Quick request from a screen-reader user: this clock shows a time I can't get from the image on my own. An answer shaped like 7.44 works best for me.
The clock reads 4.41
